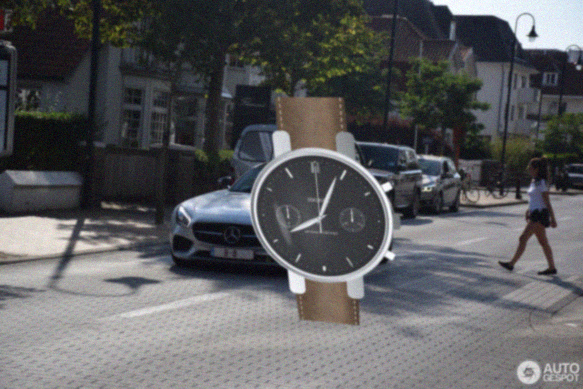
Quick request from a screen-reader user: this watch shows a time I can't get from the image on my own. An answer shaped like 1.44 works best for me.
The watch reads 8.04
